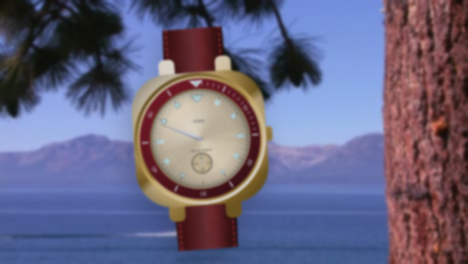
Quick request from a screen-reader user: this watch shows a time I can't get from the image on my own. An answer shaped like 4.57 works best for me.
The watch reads 9.49
